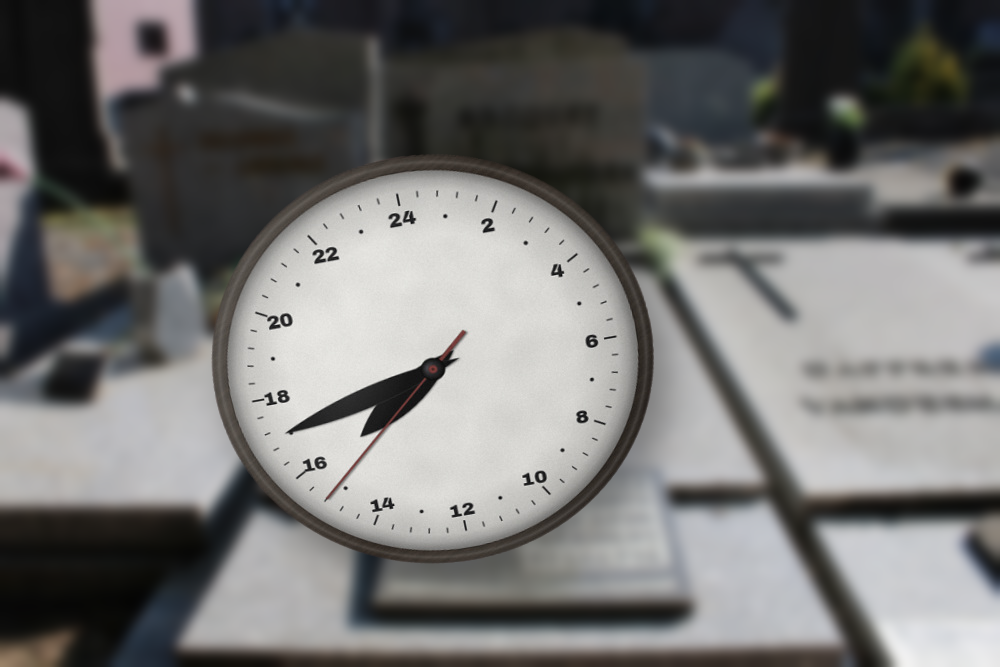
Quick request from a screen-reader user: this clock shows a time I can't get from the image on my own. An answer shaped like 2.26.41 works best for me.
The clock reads 15.42.38
